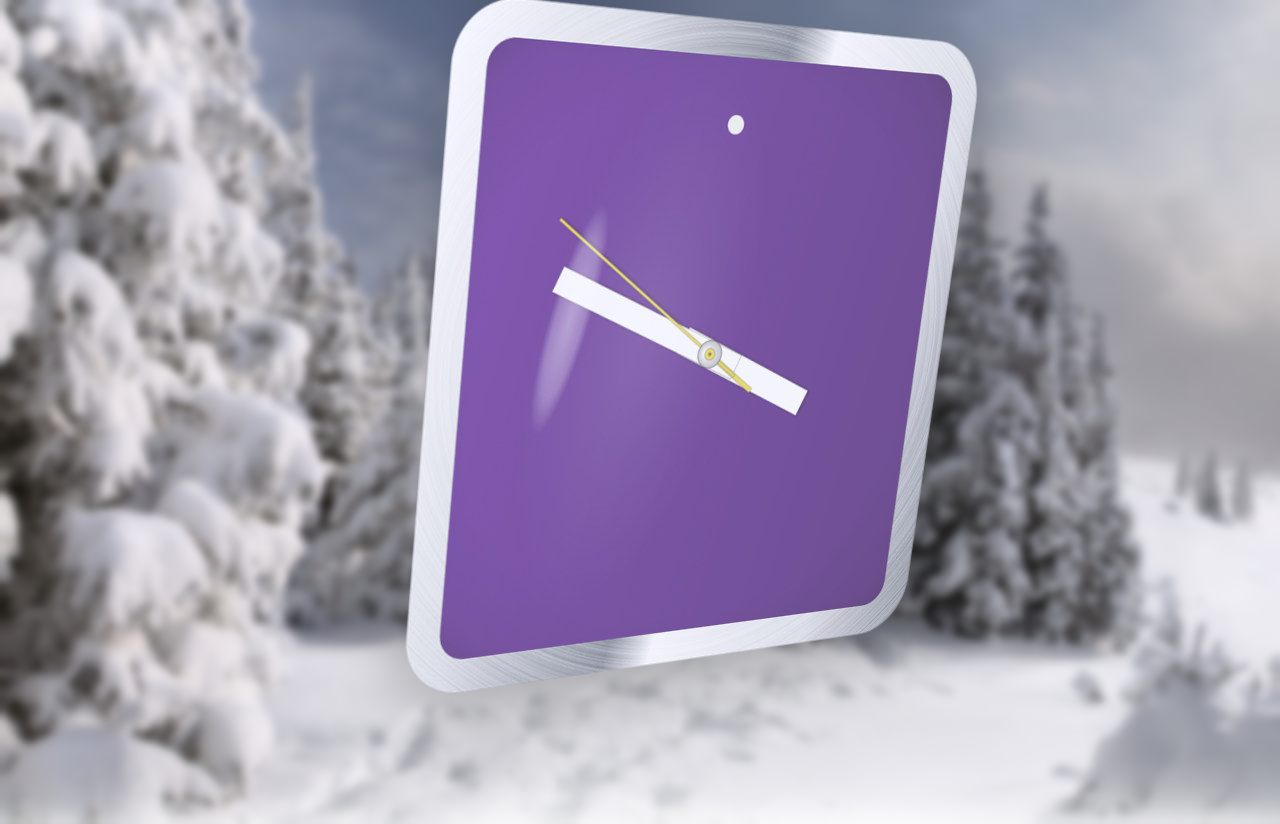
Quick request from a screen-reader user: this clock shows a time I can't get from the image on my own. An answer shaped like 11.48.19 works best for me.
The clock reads 3.48.51
